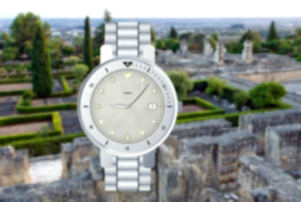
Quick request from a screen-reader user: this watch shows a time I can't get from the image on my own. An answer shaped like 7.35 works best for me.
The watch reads 9.07
